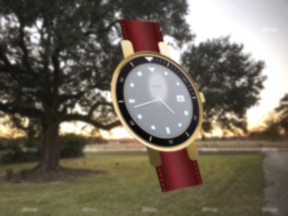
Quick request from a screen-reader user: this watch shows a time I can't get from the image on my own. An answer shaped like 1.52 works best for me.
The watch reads 4.43
